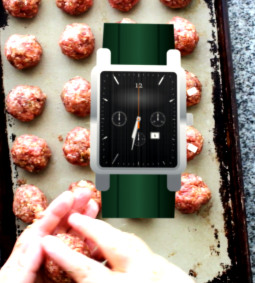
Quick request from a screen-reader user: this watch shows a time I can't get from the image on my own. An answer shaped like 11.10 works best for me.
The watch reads 6.32
